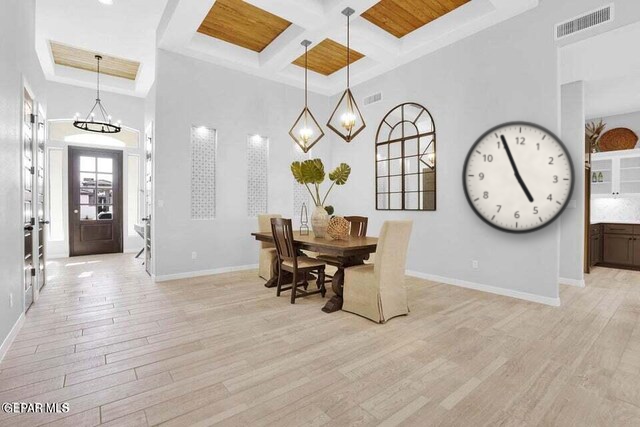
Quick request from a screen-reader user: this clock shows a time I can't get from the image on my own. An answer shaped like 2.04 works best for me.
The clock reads 4.56
